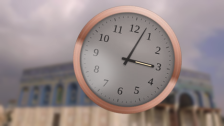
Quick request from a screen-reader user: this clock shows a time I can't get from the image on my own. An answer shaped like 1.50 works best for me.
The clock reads 3.03
